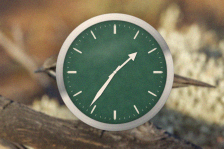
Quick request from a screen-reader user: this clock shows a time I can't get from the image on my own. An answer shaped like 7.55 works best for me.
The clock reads 1.36
